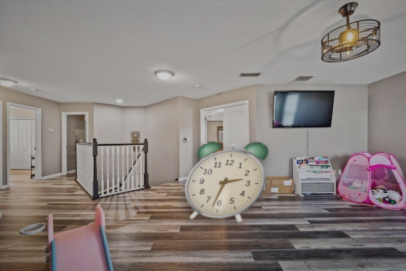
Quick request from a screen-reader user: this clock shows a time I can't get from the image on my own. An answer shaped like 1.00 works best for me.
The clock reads 2.32
